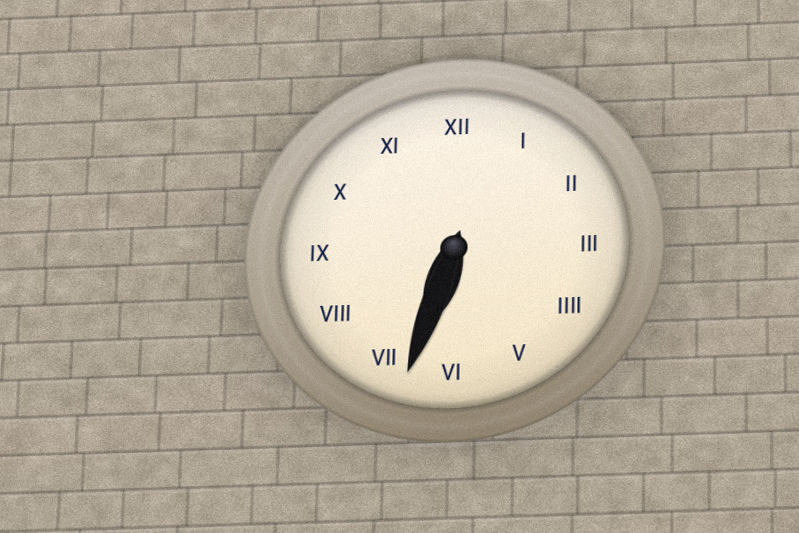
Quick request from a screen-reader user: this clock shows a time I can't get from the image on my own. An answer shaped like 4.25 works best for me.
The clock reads 6.33
